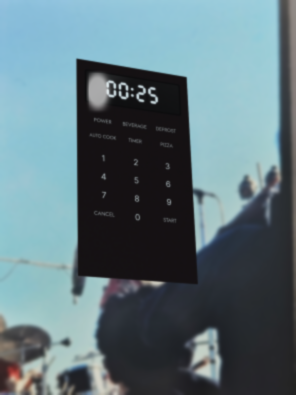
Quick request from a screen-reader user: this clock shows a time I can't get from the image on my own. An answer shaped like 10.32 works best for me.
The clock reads 0.25
